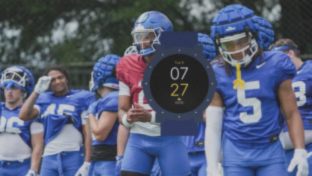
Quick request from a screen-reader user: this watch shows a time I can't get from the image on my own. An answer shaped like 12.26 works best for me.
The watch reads 7.27
